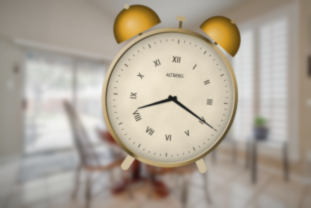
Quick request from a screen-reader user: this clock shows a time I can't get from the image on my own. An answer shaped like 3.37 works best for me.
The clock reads 8.20
